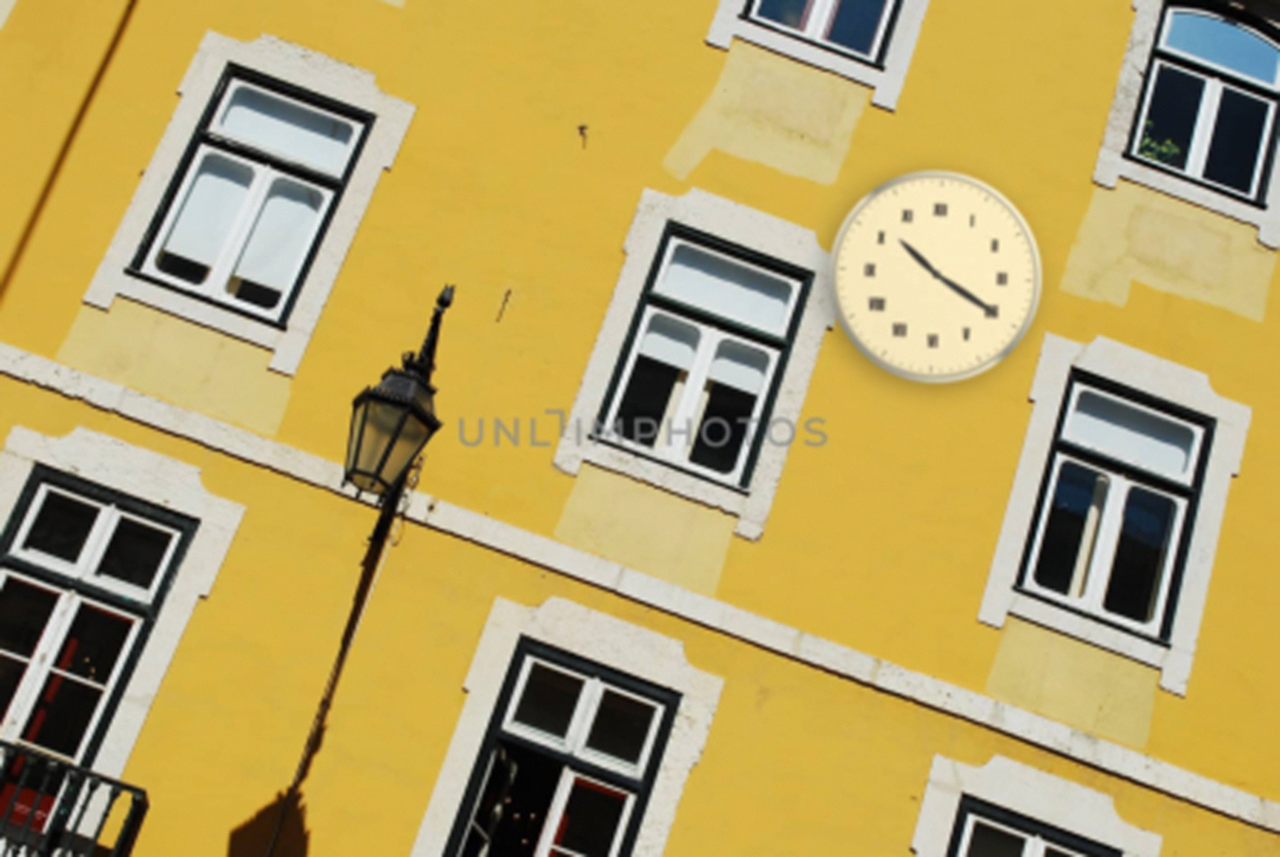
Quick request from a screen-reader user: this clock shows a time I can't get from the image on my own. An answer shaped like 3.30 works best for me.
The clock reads 10.20
